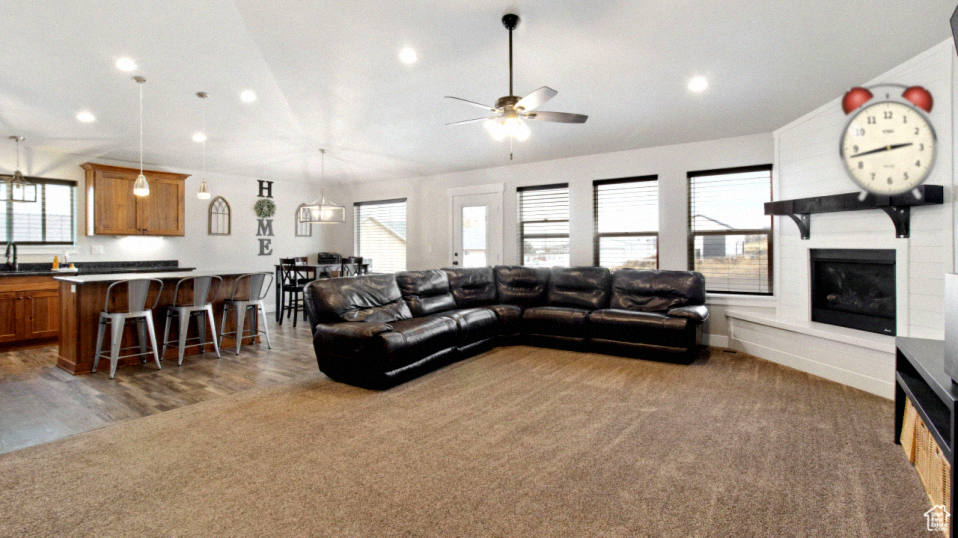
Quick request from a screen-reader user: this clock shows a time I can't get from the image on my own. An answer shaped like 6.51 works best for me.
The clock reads 2.43
